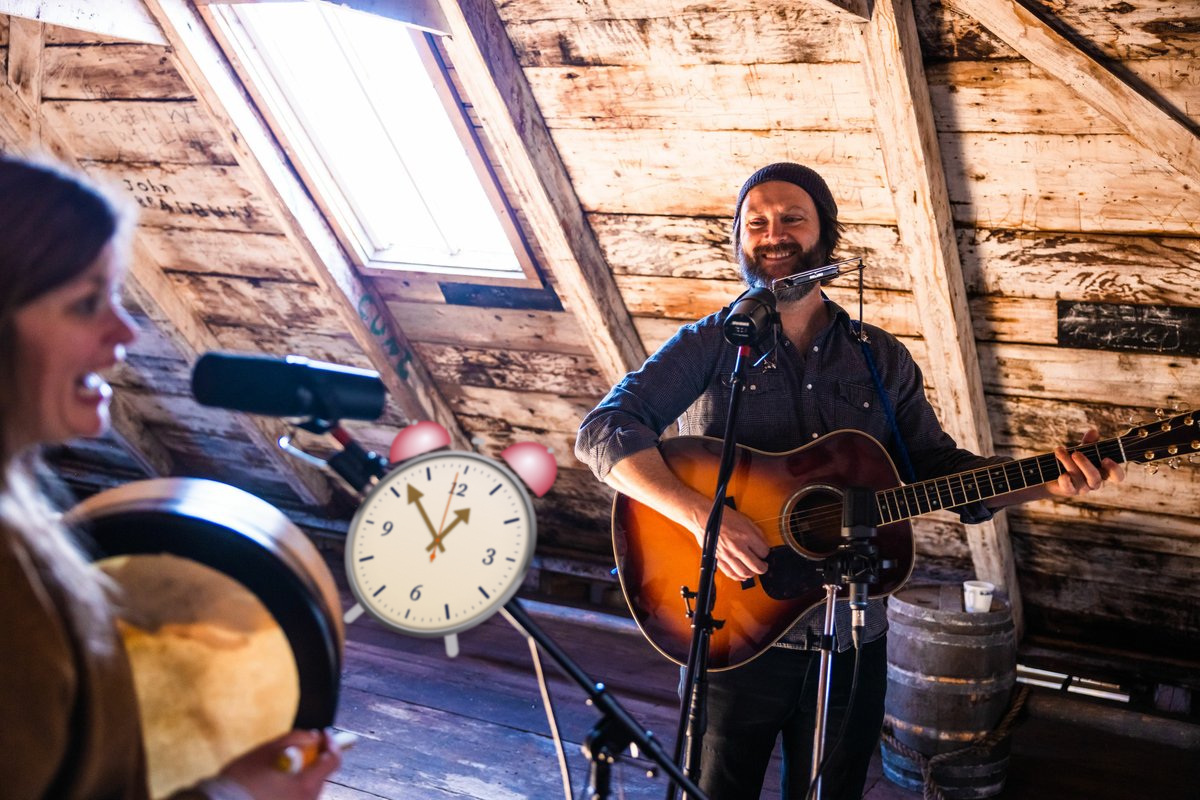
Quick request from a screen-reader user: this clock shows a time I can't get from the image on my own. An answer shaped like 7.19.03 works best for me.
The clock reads 12.51.59
